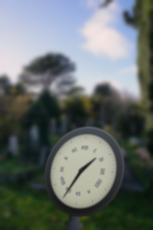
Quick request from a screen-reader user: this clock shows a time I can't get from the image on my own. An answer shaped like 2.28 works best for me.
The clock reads 1.35
